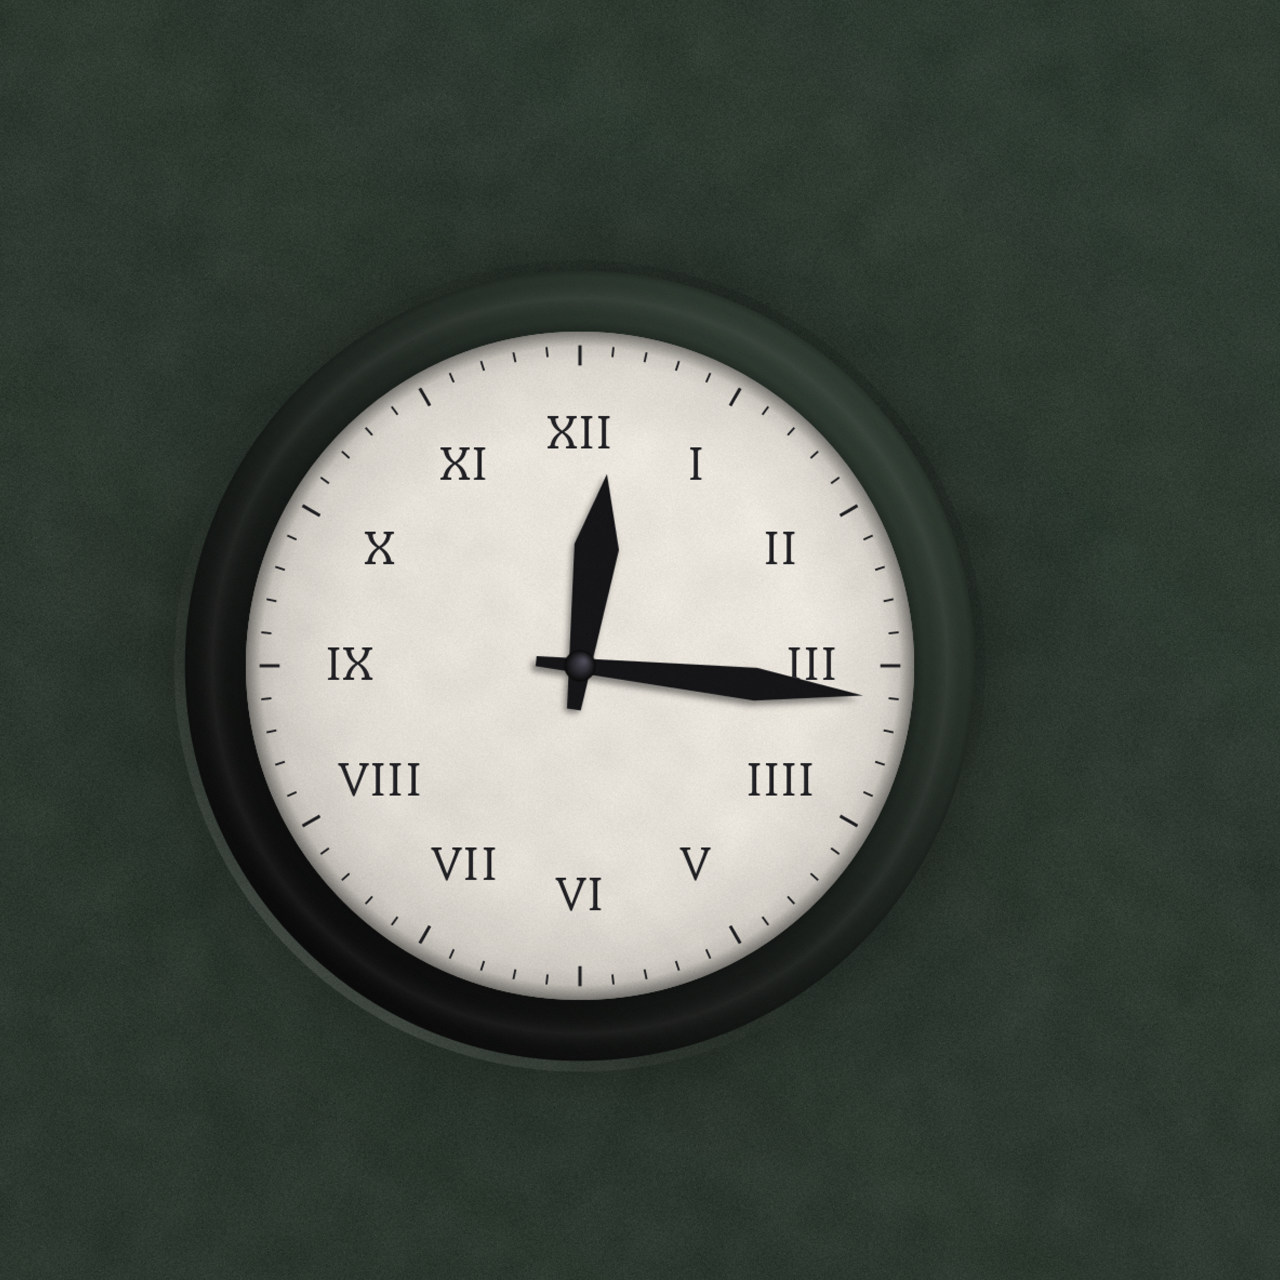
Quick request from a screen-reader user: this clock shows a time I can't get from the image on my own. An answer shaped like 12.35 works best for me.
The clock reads 12.16
